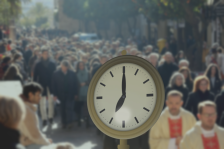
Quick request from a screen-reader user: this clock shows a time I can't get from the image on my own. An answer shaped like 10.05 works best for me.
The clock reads 7.00
